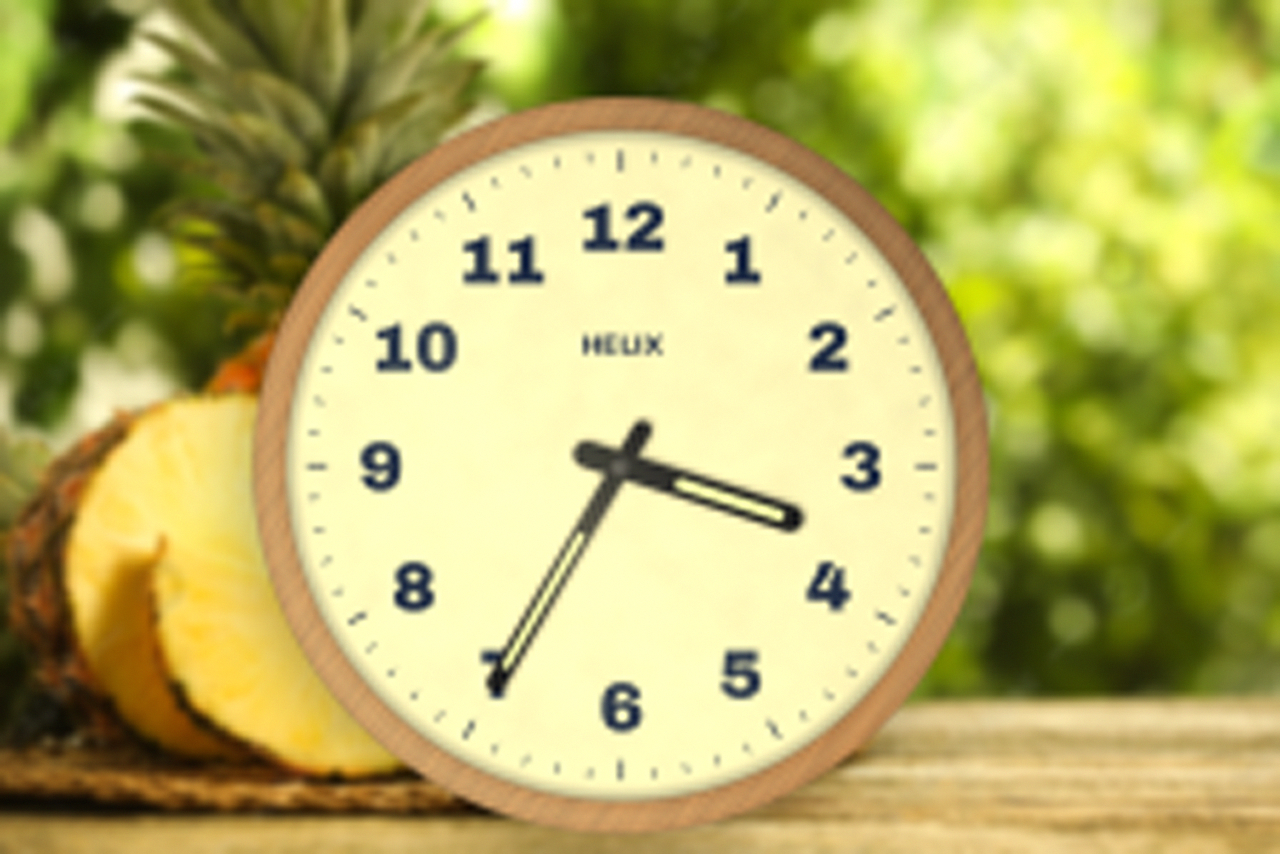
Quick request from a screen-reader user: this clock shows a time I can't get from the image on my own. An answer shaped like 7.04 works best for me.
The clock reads 3.35
